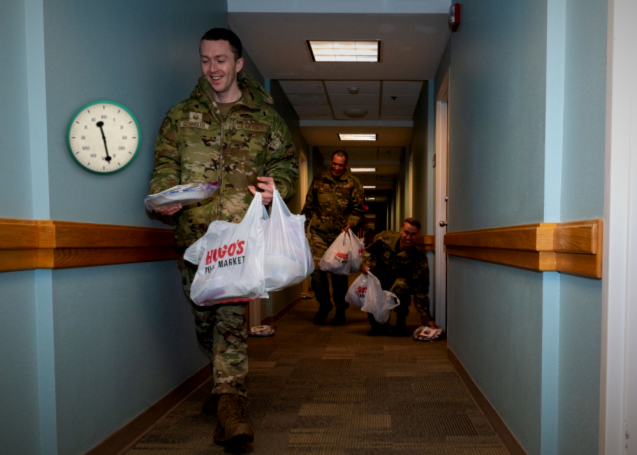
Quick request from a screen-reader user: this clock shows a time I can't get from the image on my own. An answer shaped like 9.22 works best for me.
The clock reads 11.28
